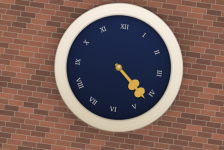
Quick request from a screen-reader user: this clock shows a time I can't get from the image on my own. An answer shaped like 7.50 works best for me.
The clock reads 4.22
